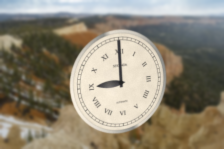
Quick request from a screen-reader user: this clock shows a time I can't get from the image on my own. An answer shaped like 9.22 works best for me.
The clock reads 9.00
